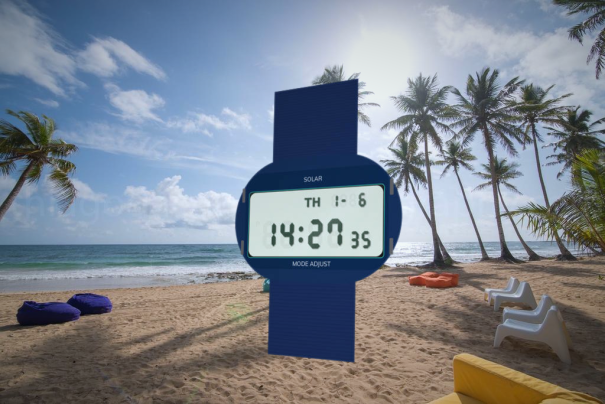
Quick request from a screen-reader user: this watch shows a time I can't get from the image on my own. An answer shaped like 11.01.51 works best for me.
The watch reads 14.27.35
